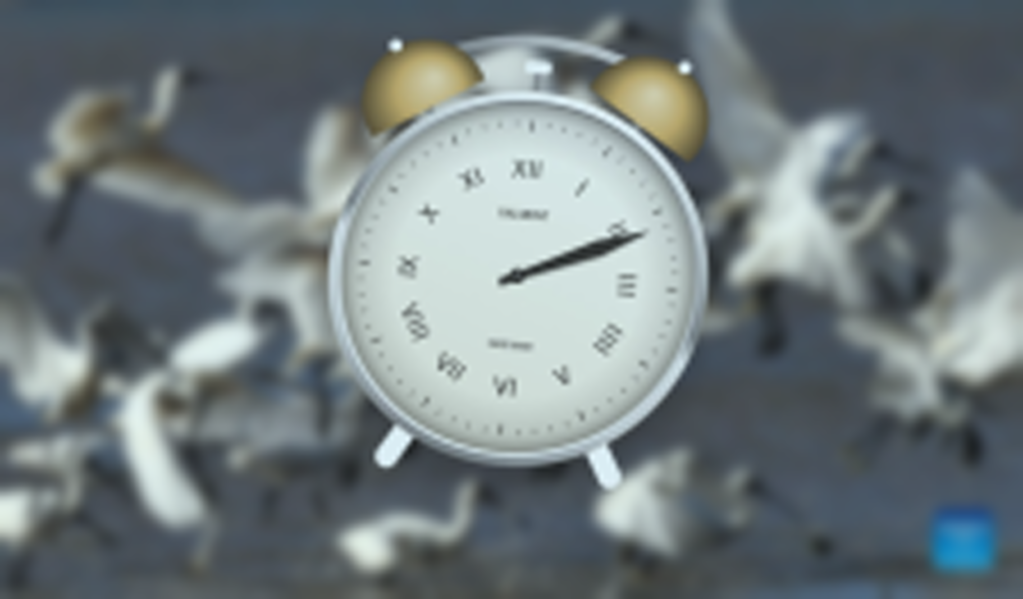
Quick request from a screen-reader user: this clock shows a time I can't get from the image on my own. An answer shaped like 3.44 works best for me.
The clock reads 2.11
